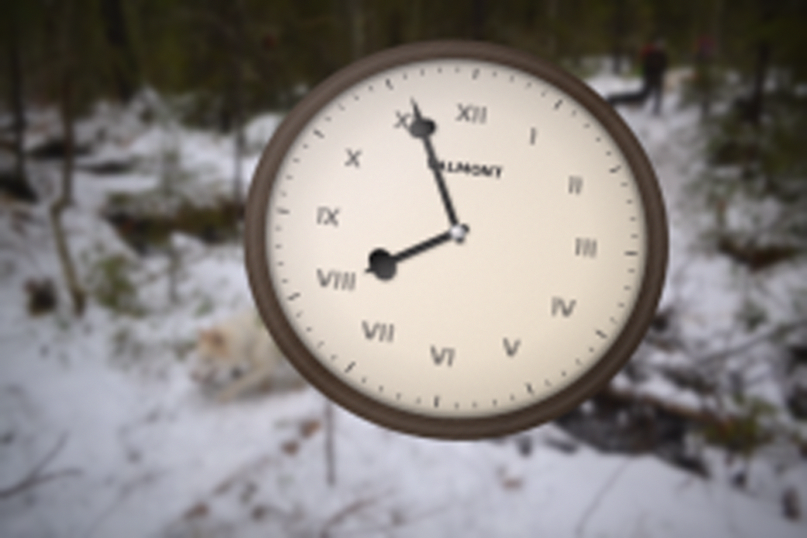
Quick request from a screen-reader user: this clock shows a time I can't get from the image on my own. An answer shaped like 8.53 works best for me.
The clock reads 7.56
